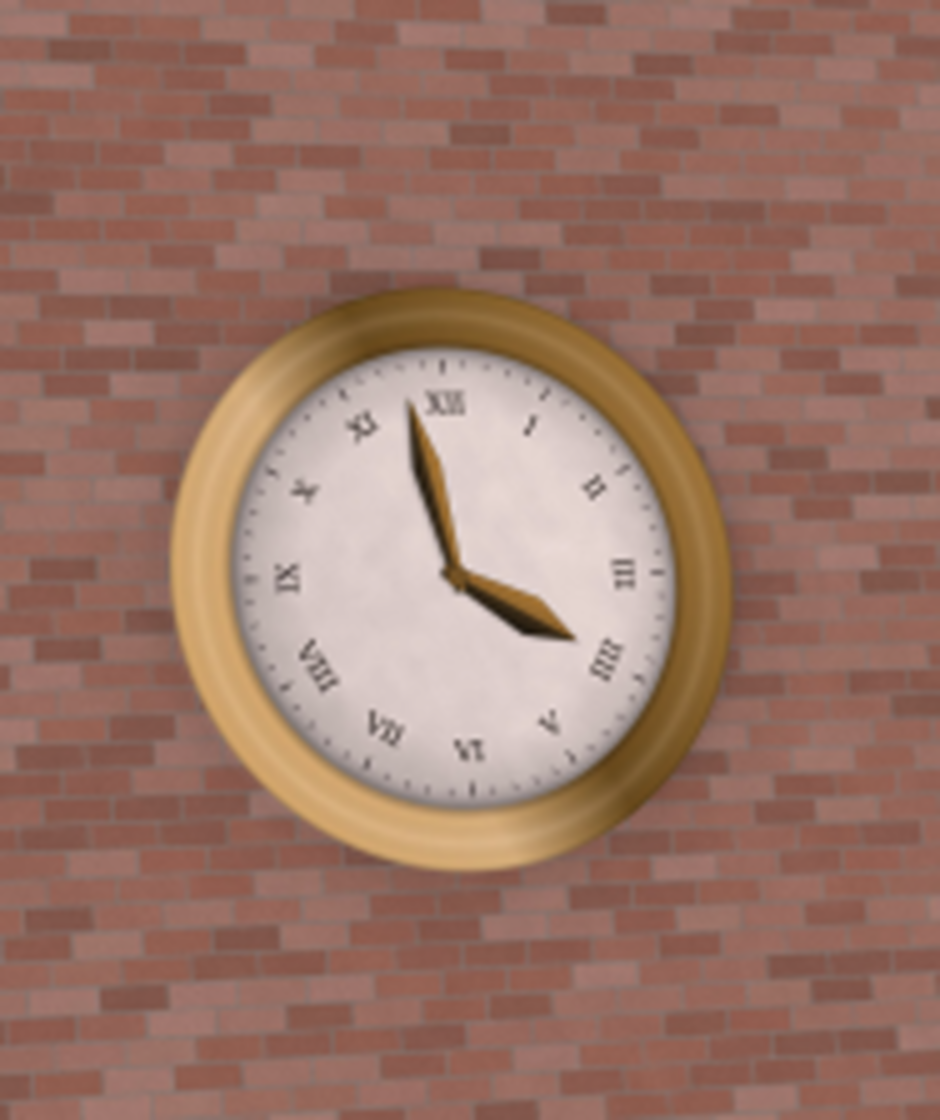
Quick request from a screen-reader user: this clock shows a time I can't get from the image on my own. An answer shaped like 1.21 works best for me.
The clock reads 3.58
